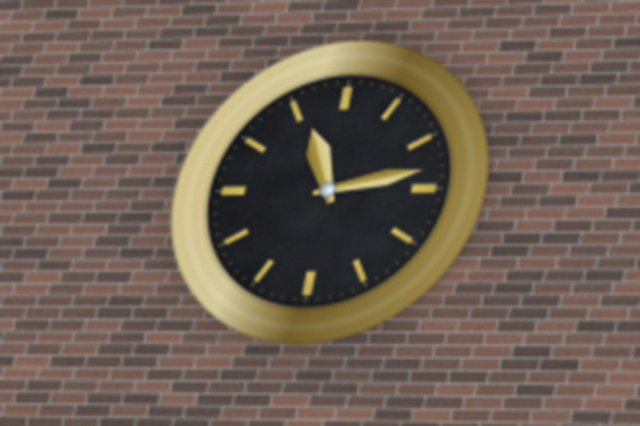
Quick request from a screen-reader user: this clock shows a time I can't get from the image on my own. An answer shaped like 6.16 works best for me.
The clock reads 11.13
